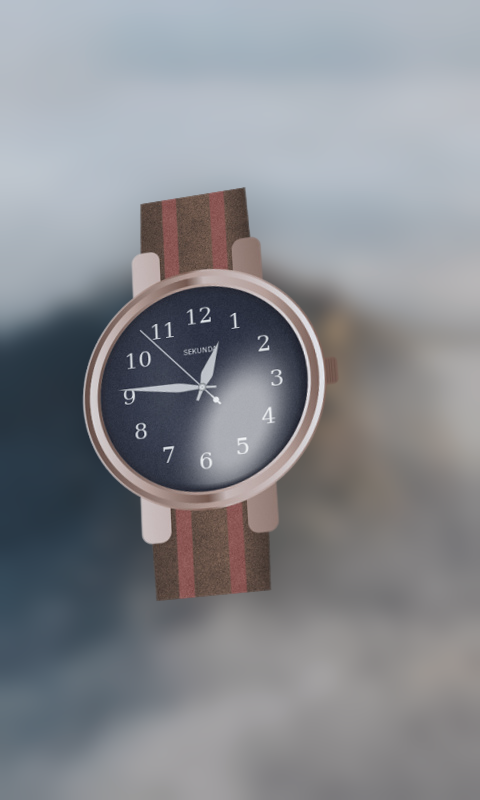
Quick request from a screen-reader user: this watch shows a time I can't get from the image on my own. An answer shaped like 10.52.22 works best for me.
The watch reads 12.45.53
